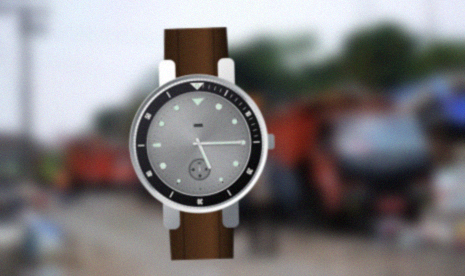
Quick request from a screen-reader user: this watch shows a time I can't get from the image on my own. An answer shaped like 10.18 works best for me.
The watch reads 5.15
